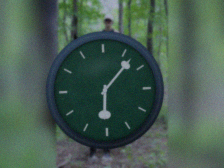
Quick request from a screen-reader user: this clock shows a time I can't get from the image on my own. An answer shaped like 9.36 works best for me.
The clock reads 6.07
